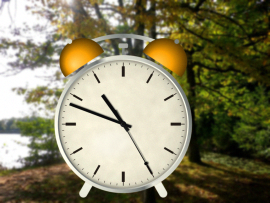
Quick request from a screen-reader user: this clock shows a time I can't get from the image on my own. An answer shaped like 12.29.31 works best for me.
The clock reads 10.48.25
